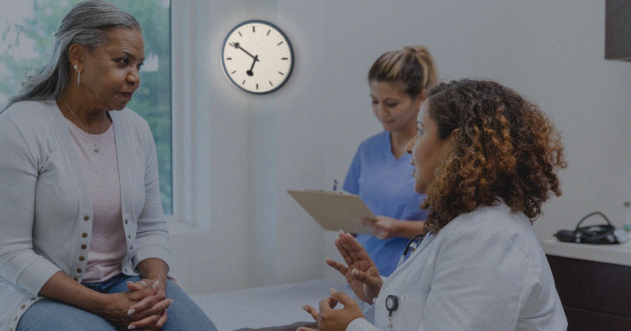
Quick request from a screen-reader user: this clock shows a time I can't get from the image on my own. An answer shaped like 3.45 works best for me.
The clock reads 6.51
